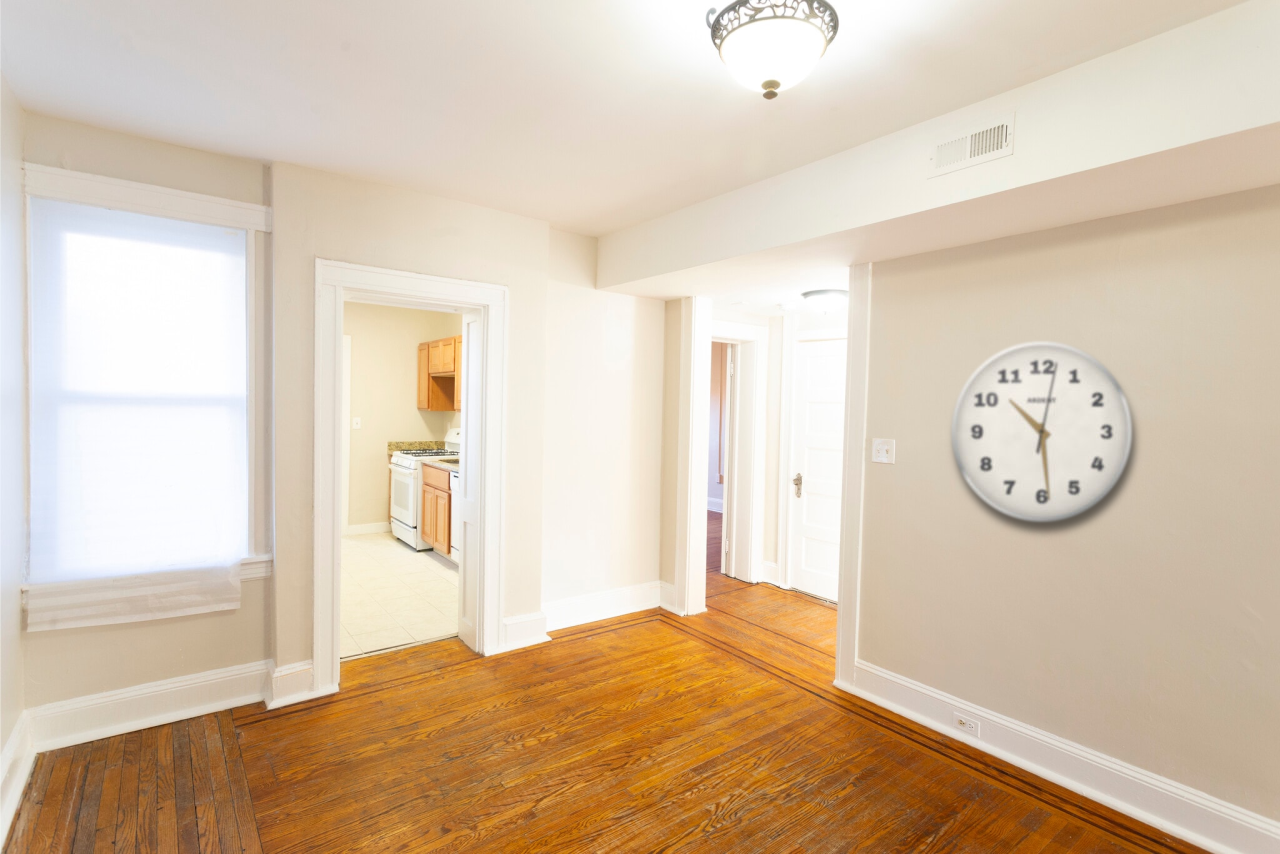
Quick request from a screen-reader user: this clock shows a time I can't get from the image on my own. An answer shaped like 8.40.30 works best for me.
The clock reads 10.29.02
